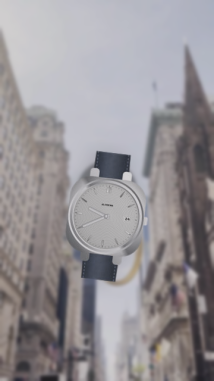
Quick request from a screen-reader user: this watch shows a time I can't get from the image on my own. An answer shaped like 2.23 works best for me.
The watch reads 9.40
